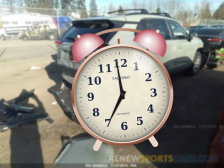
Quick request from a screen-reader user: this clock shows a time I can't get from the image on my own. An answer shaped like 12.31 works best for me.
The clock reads 6.59
